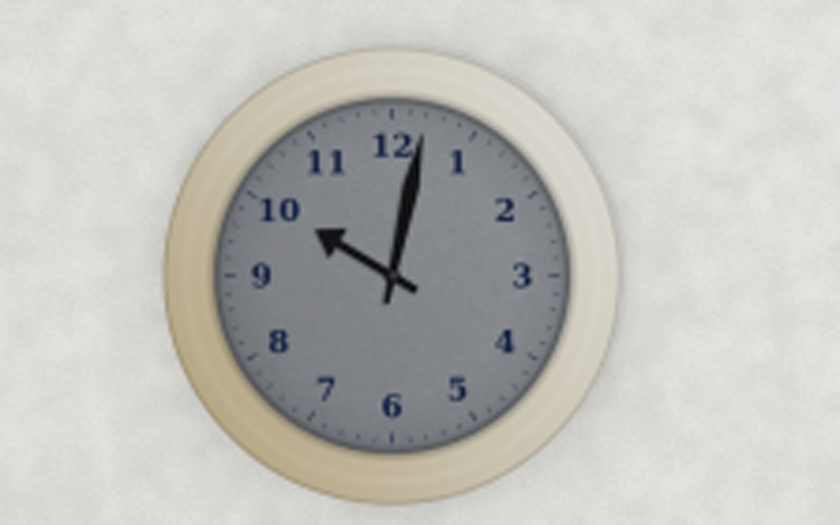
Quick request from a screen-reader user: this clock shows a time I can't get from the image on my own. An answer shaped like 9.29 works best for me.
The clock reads 10.02
